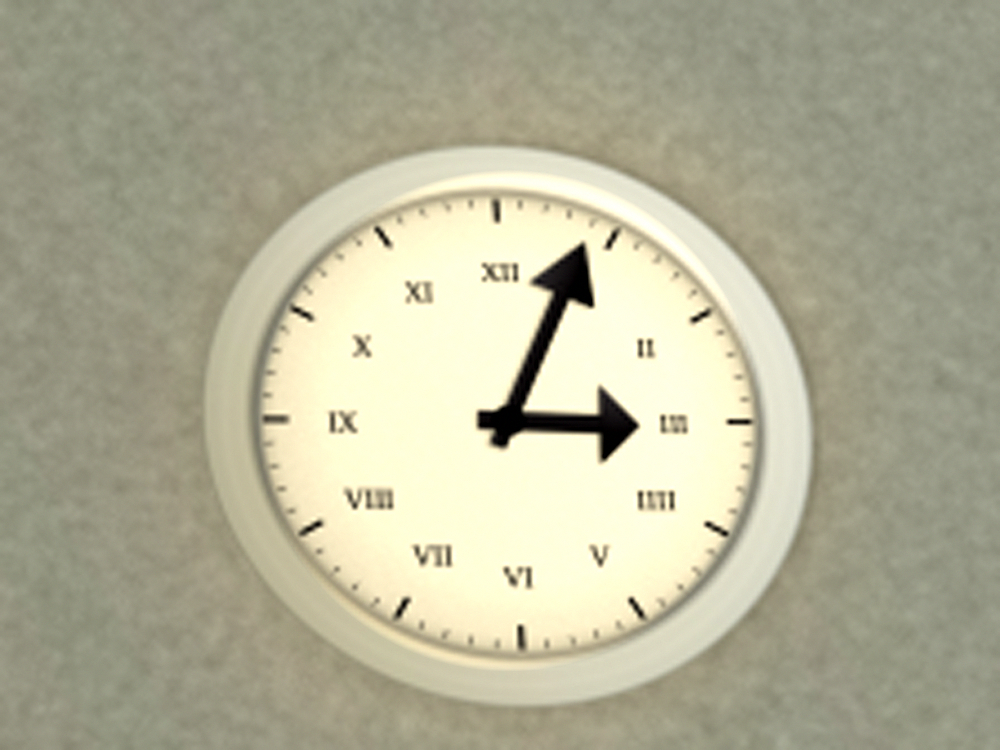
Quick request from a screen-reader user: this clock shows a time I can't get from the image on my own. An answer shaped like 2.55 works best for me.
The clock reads 3.04
